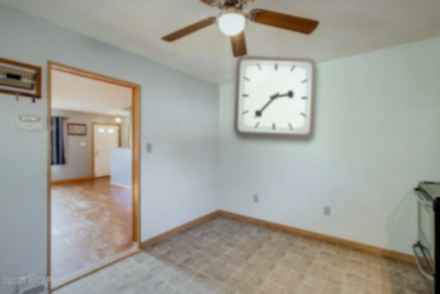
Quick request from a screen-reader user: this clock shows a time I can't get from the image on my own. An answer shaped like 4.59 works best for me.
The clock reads 2.37
